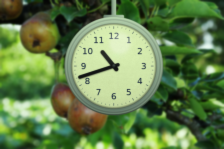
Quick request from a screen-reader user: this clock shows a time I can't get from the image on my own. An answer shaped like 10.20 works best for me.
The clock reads 10.42
